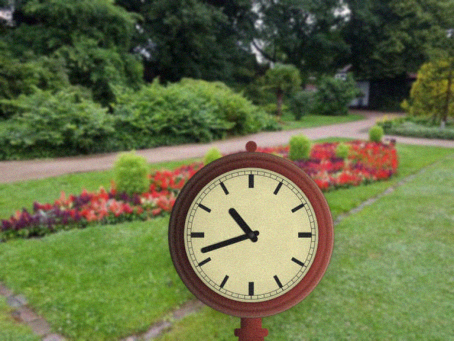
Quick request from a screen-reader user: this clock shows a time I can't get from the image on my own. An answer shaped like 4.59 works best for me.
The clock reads 10.42
